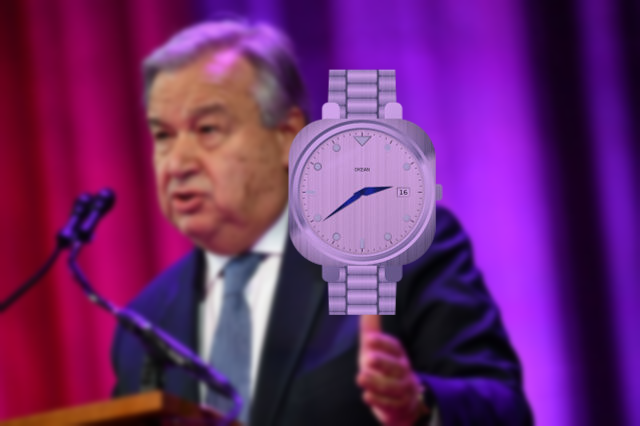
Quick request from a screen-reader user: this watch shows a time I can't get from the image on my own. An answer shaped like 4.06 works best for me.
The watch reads 2.39
